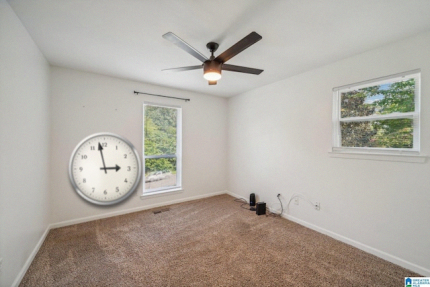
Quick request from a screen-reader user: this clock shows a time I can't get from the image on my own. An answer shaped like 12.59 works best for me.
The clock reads 2.58
